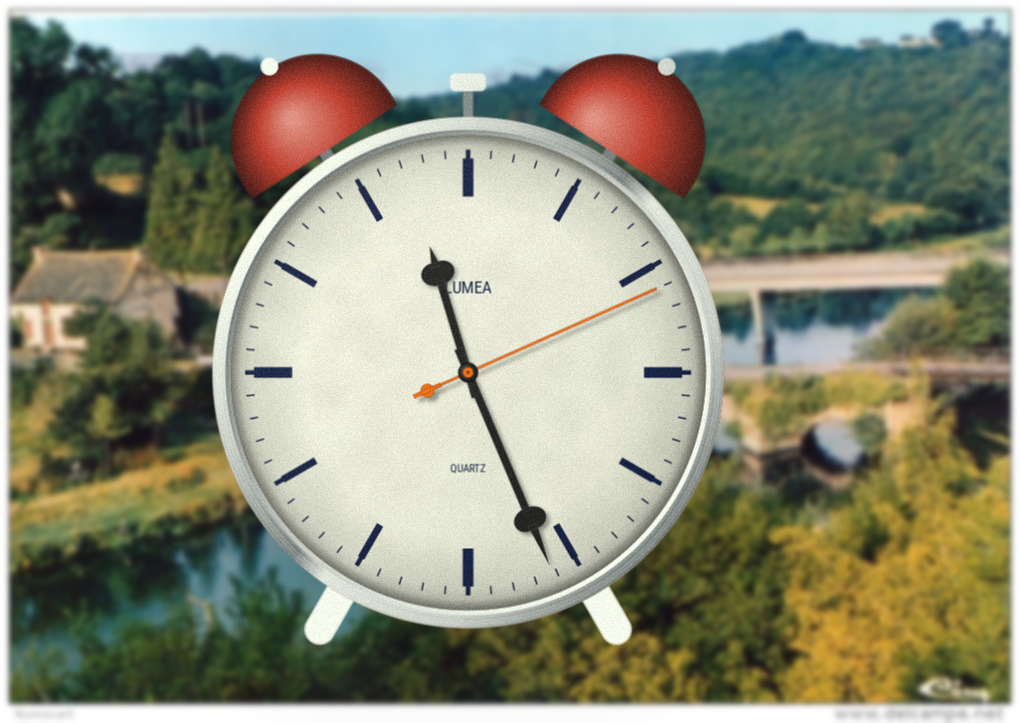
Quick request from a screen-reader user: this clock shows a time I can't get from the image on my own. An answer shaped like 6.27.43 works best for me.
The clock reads 11.26.11
